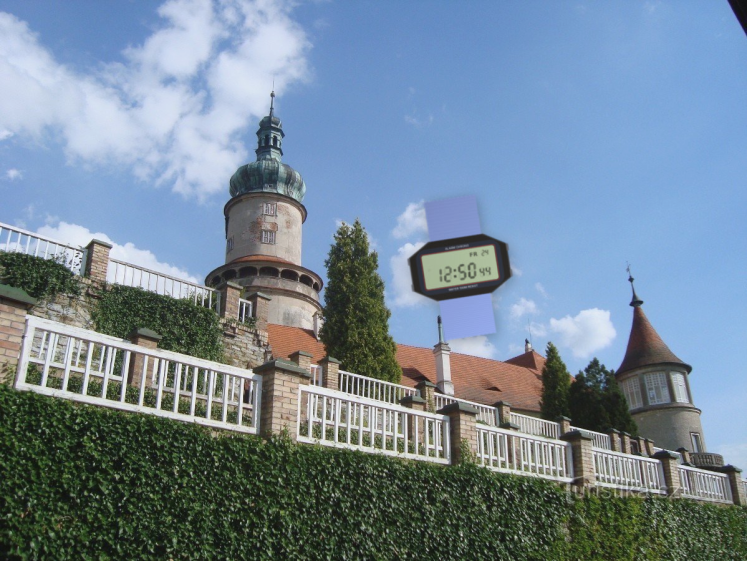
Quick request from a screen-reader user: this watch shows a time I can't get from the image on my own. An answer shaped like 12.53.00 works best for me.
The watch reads 12.50.44
